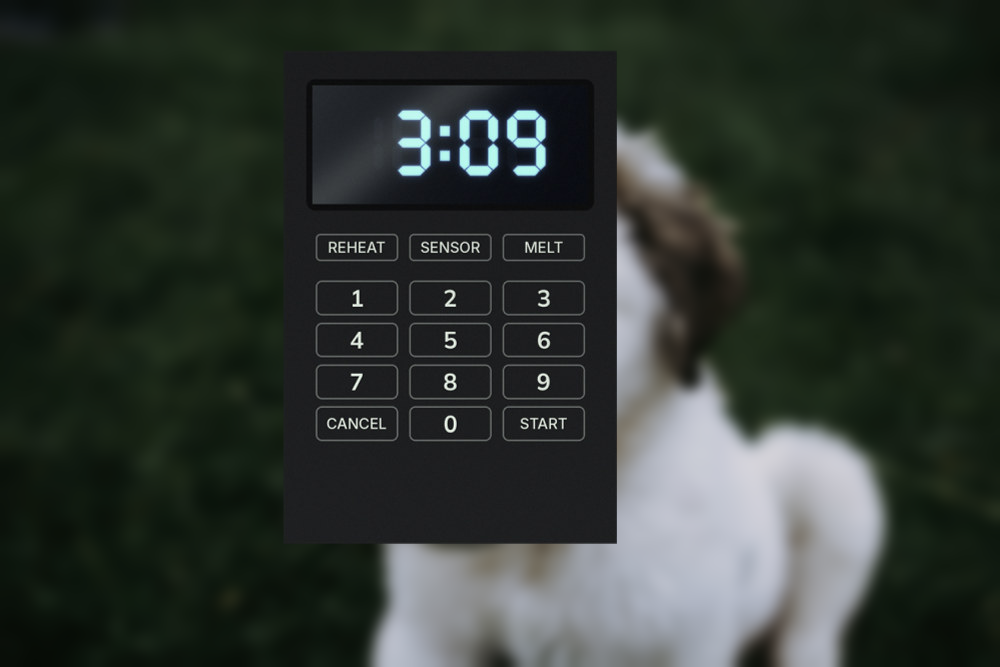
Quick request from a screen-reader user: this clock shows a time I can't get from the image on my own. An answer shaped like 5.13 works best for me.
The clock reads 3.09
